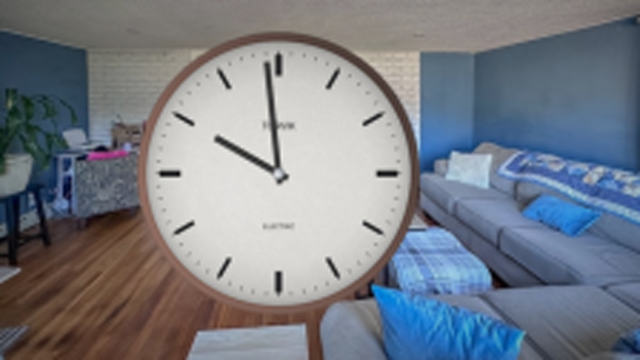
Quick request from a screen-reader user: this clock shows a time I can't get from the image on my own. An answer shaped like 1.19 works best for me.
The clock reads 9.59
